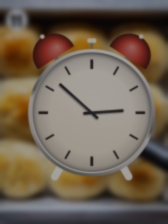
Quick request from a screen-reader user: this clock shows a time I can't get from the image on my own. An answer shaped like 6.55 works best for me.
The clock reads 2.52
